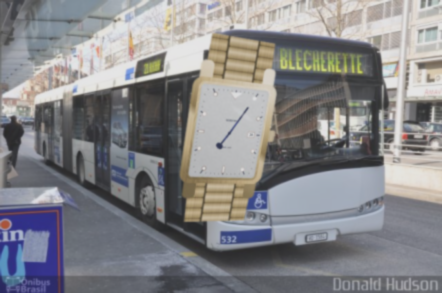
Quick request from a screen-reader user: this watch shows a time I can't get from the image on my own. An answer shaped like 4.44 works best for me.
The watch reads 7.05
